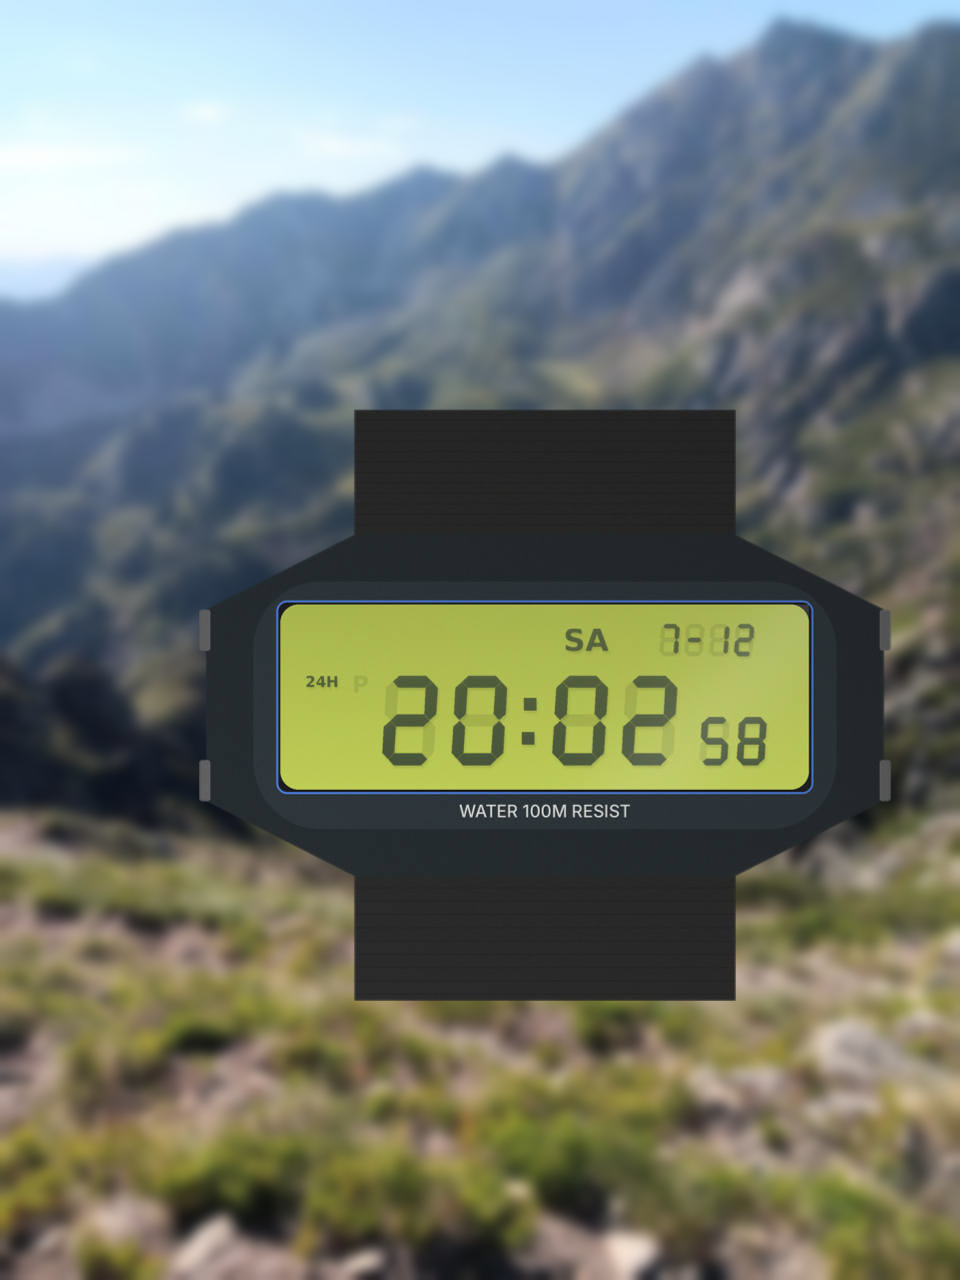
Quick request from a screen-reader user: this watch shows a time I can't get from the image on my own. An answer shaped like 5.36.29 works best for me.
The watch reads 20.02.58
